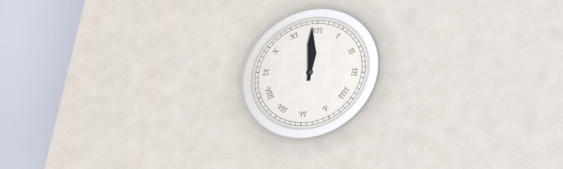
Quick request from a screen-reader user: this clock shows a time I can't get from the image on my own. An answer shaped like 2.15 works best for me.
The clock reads 11.59
